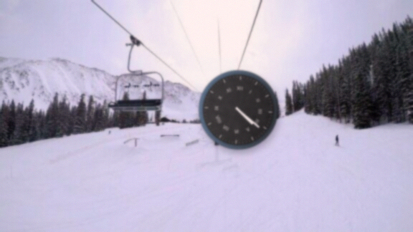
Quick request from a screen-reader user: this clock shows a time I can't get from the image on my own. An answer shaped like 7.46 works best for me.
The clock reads 4.21
